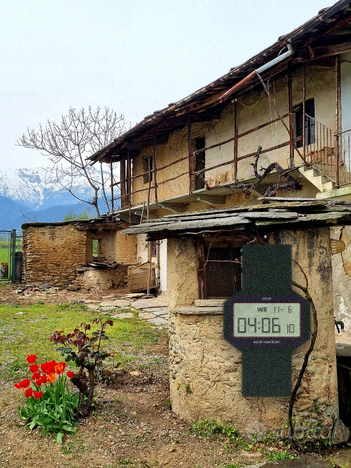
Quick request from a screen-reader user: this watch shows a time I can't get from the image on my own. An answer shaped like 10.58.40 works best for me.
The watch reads 4.06.10
